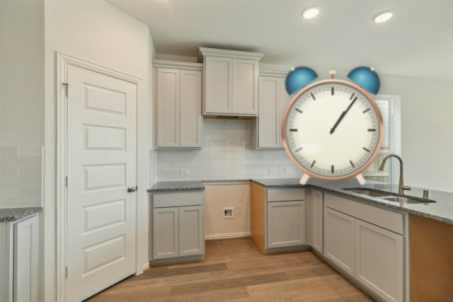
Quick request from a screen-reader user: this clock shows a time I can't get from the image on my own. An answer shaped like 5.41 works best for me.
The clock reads 1.06
